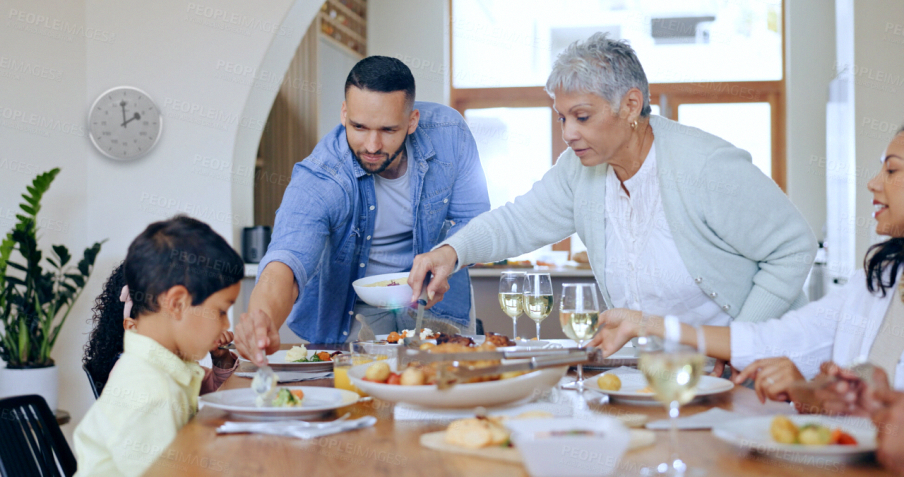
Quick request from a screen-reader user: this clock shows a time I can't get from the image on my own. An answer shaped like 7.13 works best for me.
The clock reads 1.59
